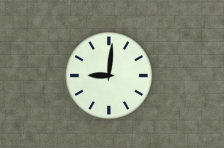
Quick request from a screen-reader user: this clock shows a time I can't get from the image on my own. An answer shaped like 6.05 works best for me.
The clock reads 9.01
